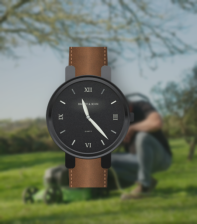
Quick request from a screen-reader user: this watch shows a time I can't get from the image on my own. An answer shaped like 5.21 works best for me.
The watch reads 11.23
